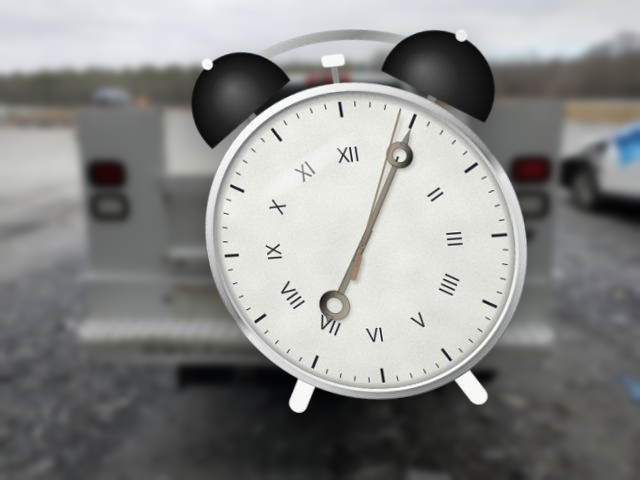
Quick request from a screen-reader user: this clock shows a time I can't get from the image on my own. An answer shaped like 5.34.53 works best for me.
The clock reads 7.05.04
